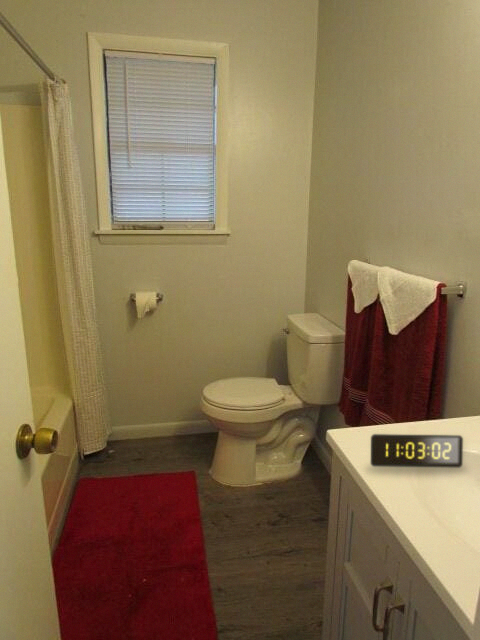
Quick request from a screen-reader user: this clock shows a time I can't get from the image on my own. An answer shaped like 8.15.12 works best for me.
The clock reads 11.03.02
